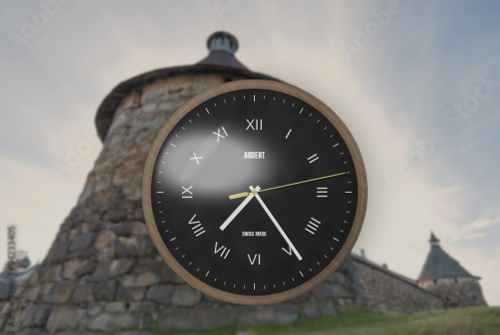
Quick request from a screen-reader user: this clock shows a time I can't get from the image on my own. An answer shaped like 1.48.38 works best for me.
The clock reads 7.24.13
